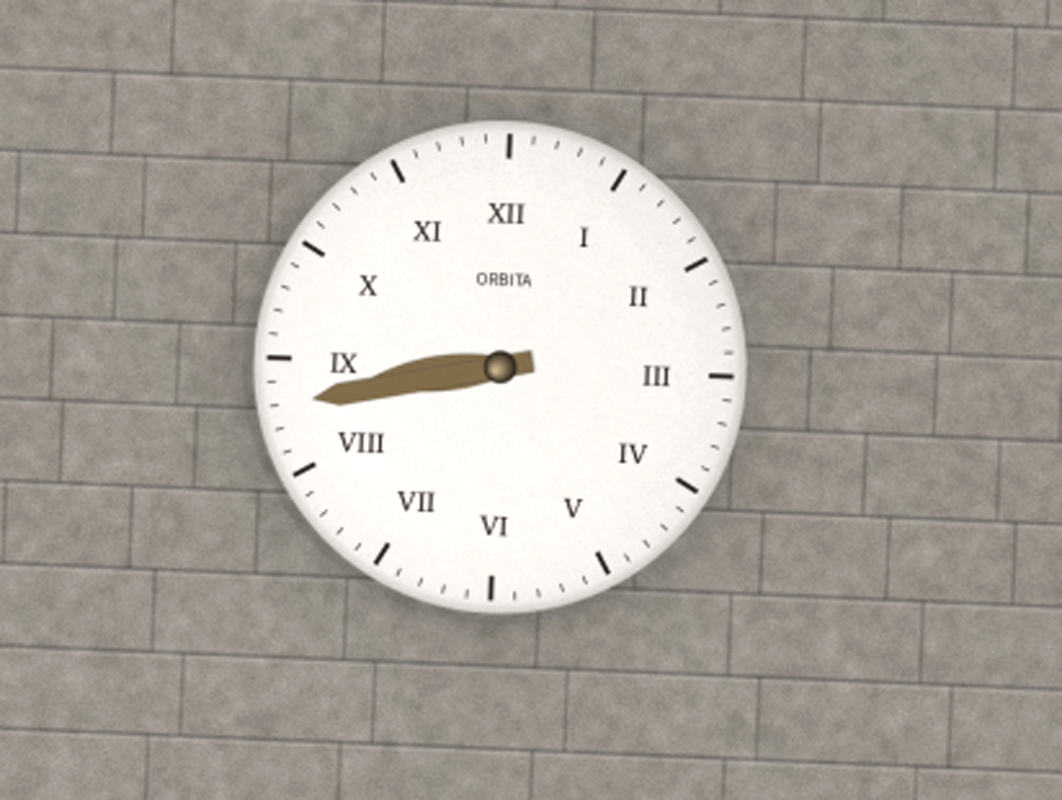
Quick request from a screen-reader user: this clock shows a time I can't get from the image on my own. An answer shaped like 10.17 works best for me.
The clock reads 8.43
